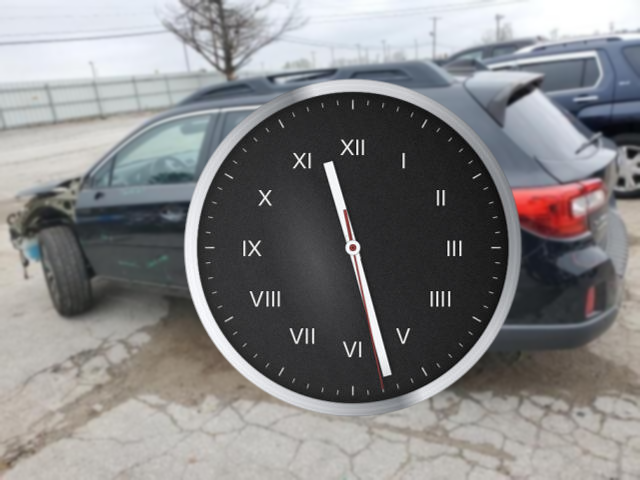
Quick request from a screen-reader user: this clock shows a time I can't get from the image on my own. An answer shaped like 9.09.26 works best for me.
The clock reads 11.27.28
